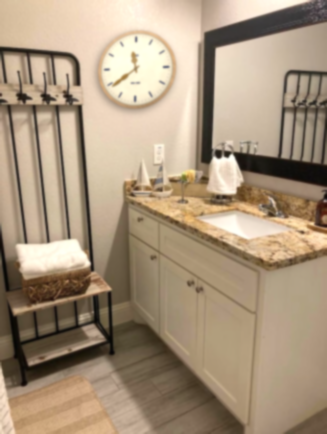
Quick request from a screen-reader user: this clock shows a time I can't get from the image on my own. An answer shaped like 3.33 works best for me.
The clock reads 11.39
